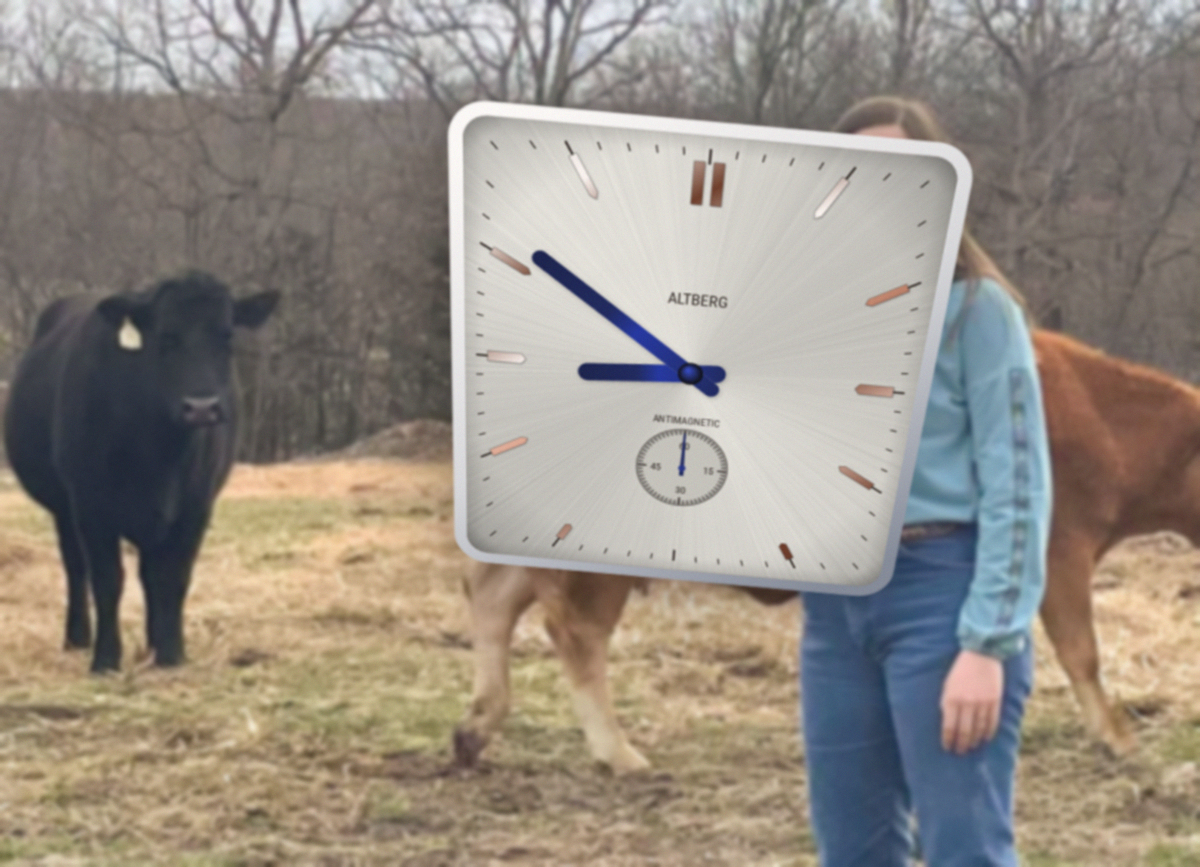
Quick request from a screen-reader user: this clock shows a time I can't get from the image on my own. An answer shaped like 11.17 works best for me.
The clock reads 8.51
